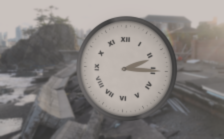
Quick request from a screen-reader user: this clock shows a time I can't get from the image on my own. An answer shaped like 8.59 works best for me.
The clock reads 2.15
